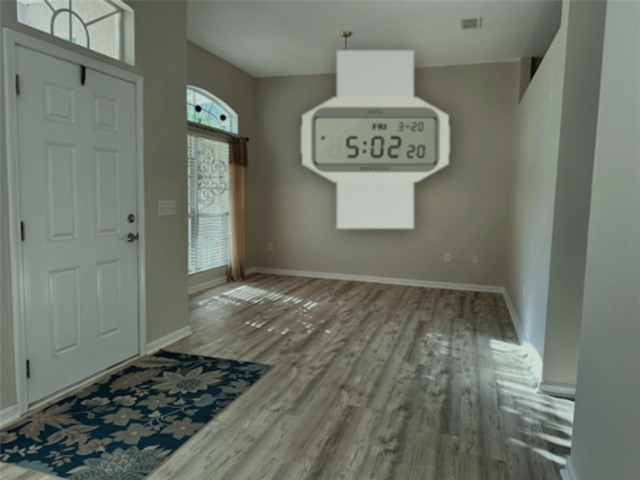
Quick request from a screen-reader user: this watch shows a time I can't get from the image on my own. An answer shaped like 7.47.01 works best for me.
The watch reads 5.02.20
